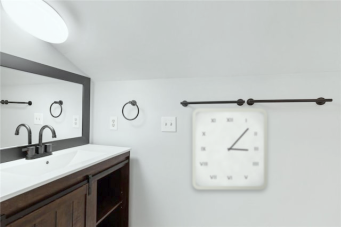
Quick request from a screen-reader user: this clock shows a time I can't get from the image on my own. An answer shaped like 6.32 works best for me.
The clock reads 3.07
